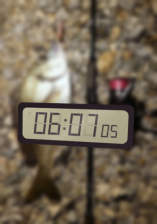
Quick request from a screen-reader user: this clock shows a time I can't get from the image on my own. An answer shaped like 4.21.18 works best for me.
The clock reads 6.07.05
